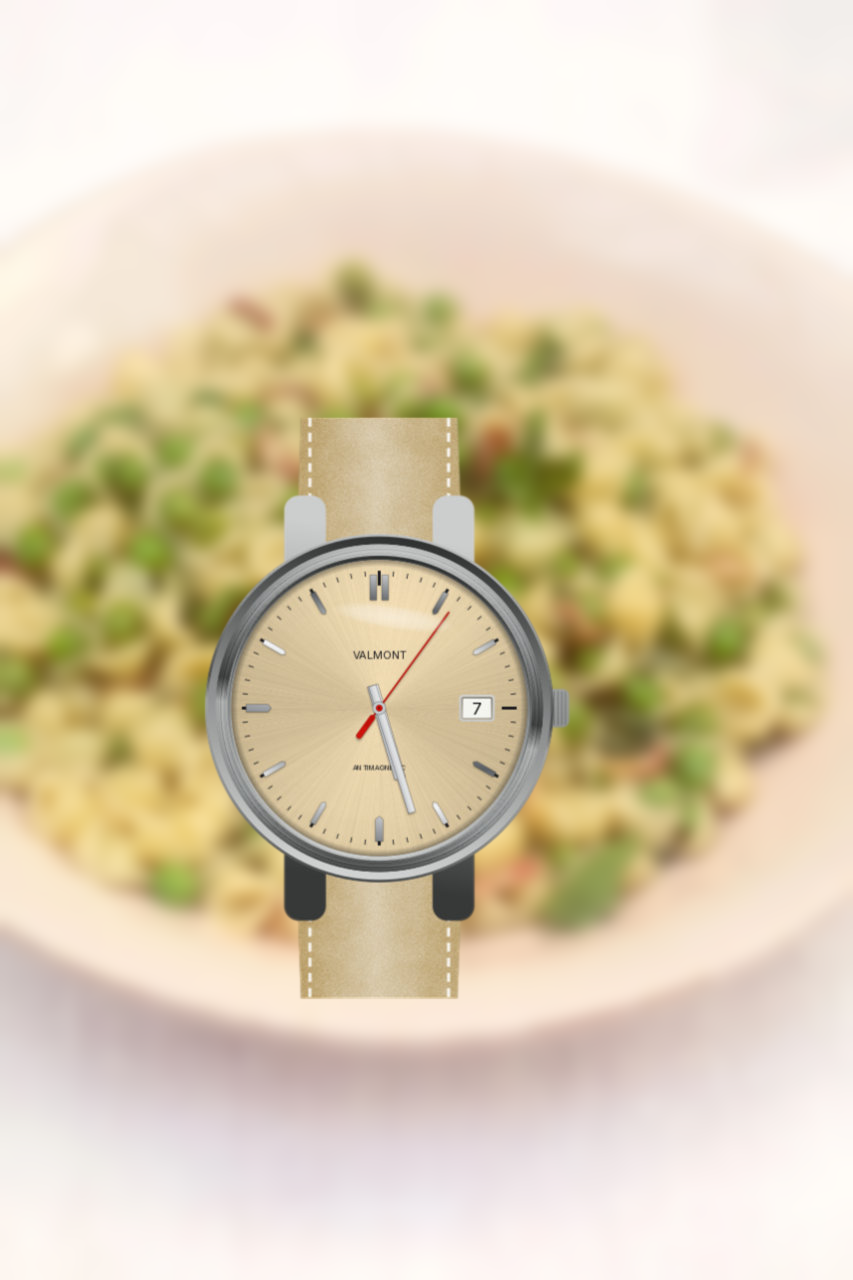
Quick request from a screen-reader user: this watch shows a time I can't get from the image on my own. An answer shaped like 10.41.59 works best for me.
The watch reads 5.27.06
